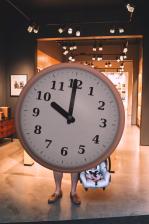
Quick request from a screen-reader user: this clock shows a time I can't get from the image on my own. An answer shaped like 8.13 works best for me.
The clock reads 10.00
